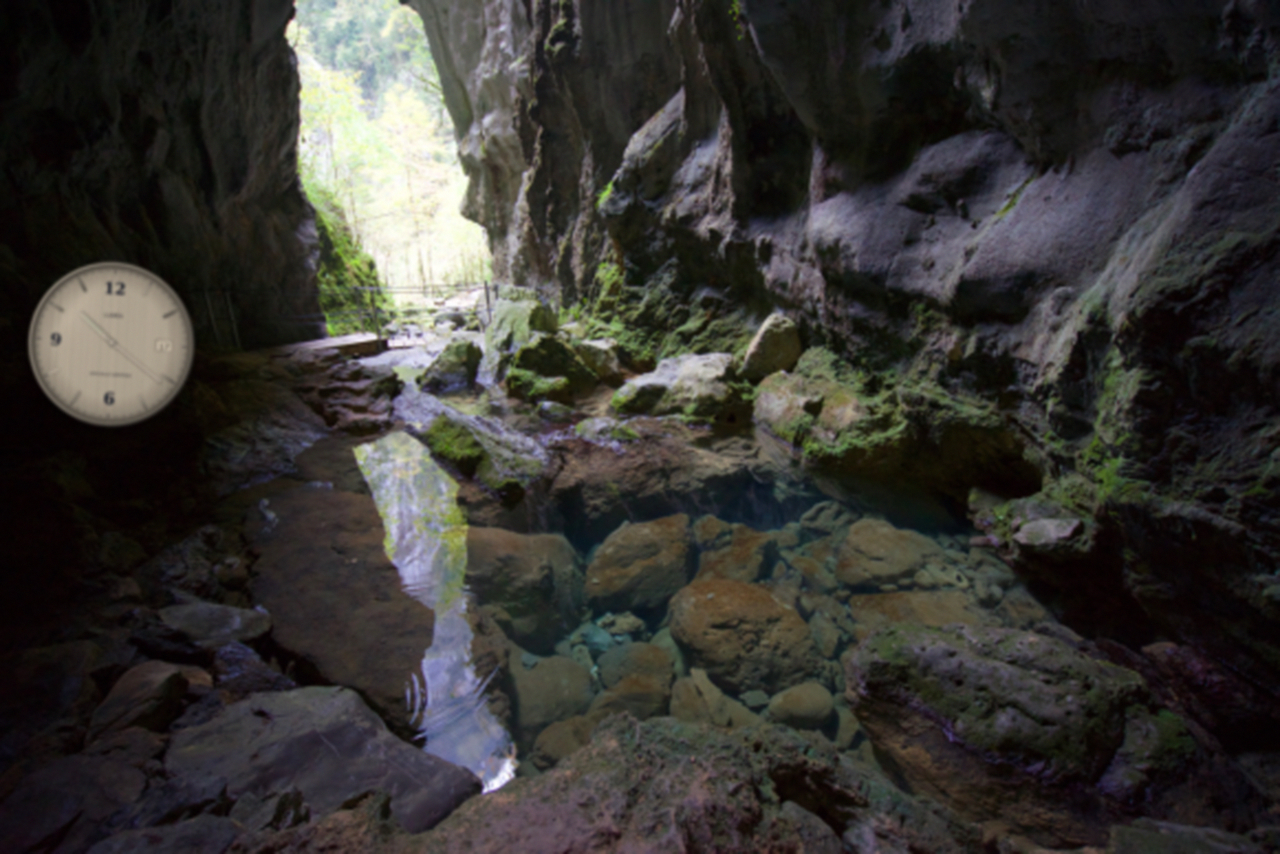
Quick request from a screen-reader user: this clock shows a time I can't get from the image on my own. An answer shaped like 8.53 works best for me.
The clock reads 10.21
